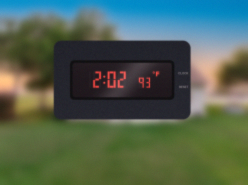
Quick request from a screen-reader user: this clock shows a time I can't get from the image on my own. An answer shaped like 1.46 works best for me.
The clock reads 2.02
